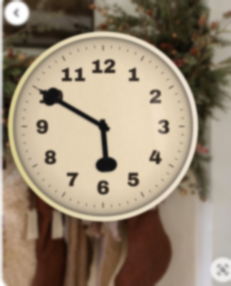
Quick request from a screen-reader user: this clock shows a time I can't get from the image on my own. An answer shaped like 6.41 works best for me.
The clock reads 5.50
